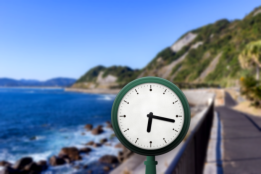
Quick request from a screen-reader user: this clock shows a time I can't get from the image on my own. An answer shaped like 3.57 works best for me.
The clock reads 6.17
